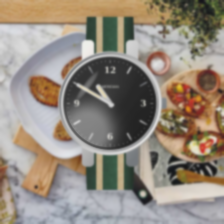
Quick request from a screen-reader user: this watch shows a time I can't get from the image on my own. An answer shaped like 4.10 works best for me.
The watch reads 10.50
